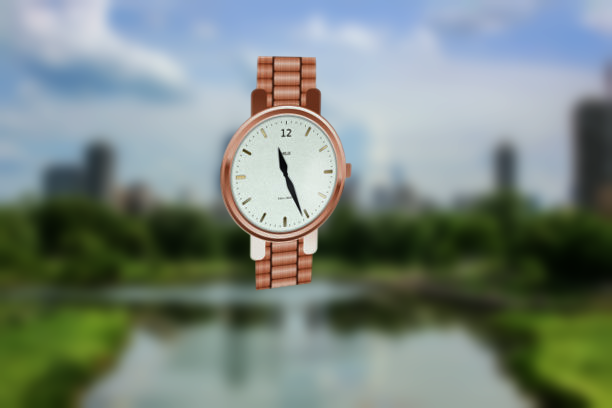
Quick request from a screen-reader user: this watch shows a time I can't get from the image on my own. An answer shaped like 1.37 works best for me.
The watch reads 11.26
